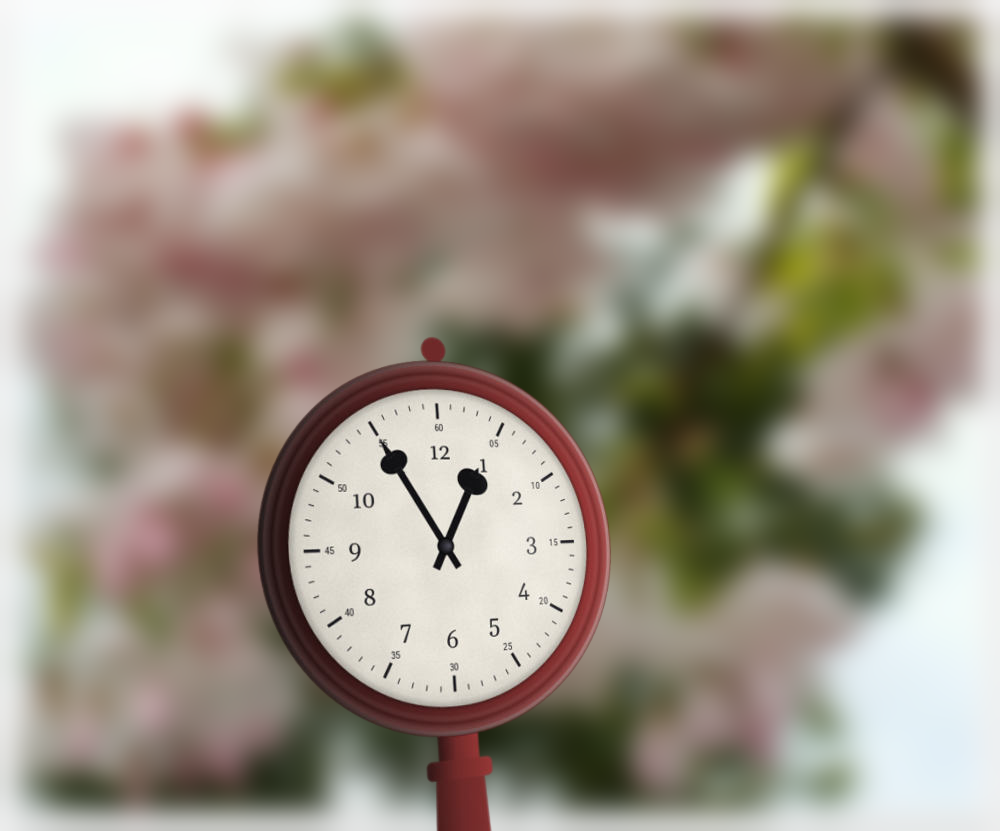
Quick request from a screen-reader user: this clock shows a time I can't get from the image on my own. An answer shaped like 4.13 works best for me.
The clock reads 12.55
